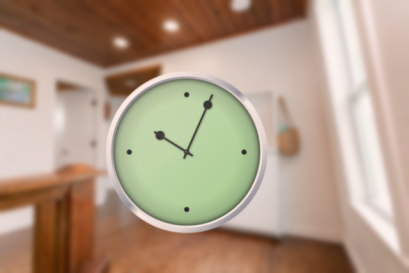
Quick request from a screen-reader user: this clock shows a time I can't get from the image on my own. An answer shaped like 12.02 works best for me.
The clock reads 10.04
